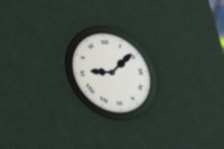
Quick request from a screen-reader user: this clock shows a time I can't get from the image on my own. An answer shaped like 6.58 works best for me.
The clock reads 9.09
